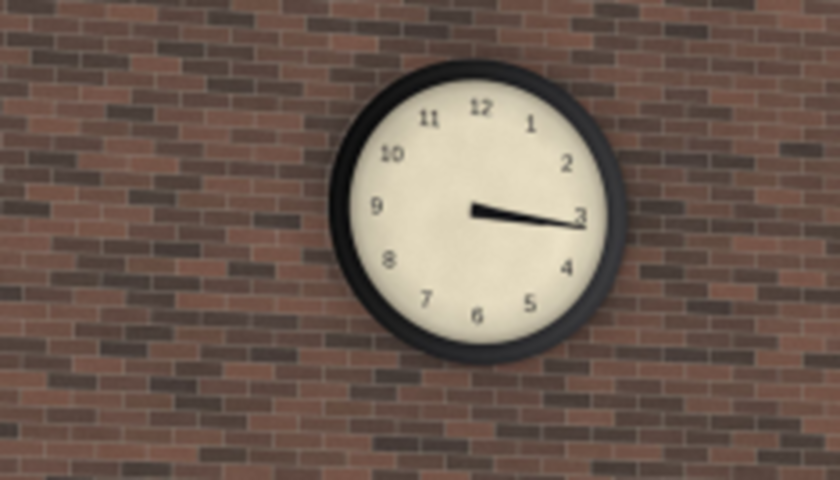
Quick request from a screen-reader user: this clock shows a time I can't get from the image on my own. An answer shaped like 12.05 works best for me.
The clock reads 3.16
